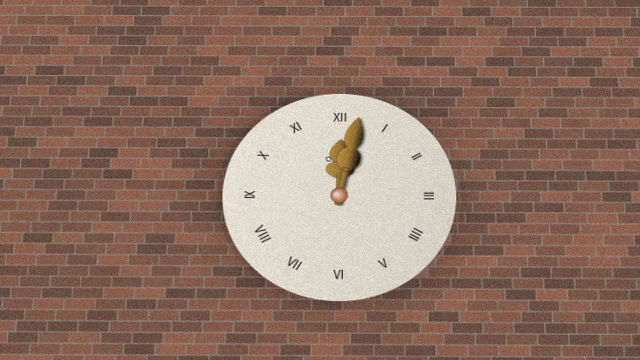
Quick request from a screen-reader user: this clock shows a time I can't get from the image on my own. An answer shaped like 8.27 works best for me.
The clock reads 12.02
